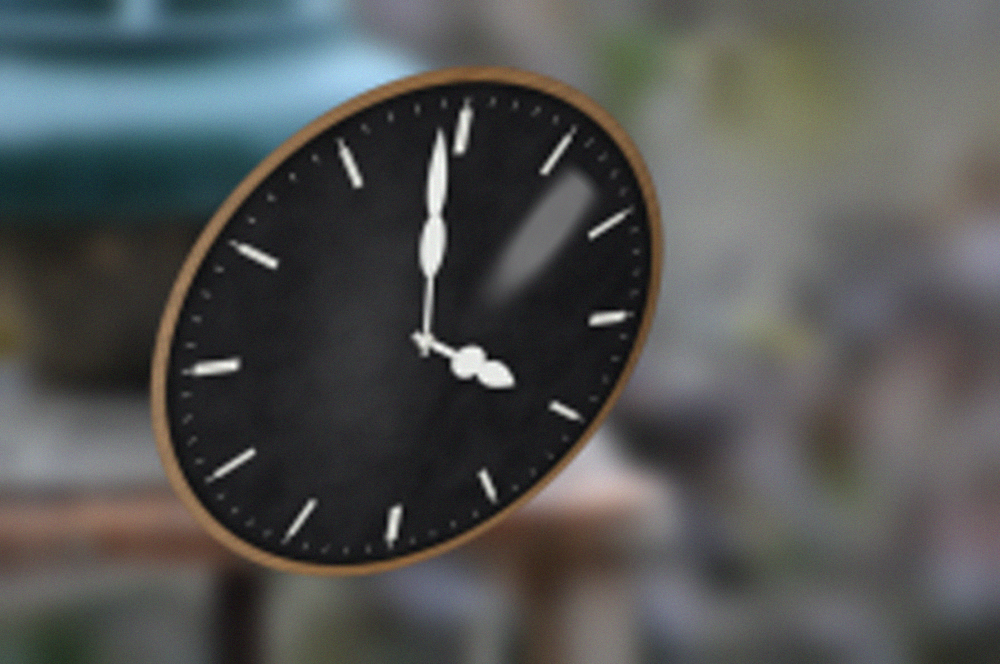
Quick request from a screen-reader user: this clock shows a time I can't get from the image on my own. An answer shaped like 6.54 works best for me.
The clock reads 3.59
